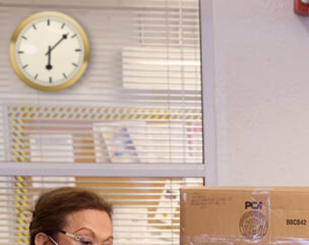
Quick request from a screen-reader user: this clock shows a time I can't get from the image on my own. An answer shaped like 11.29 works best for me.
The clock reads 6.08
